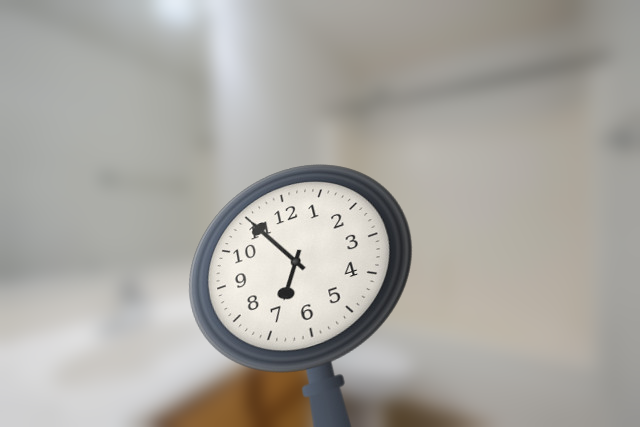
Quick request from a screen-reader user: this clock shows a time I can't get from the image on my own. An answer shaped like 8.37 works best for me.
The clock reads 6.55
